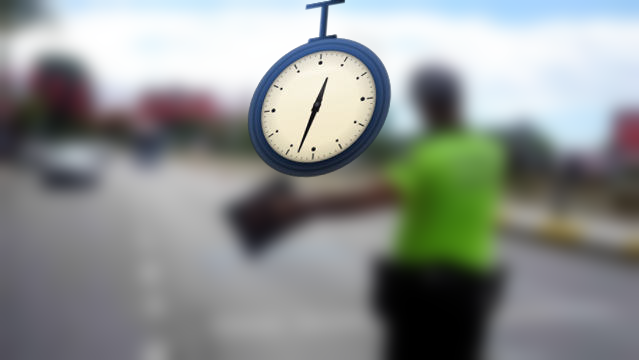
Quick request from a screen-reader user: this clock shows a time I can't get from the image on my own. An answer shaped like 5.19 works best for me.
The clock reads 12.33
